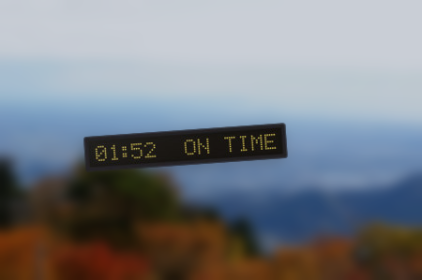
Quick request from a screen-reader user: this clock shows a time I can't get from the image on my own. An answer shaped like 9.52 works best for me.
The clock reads 1.52
